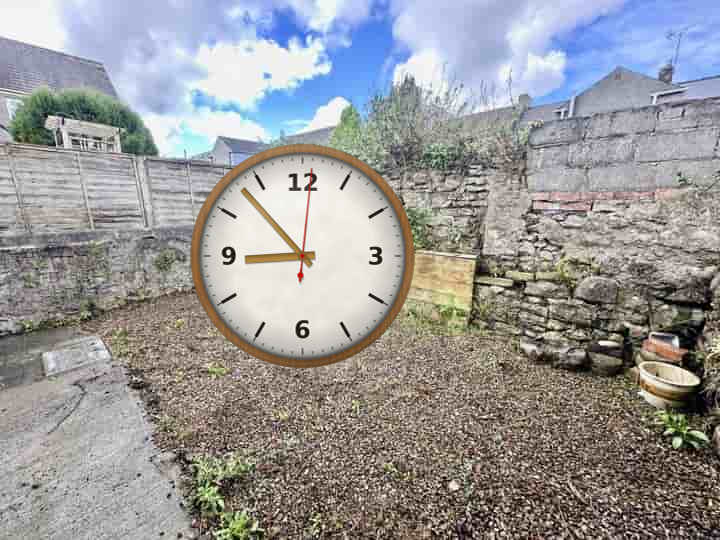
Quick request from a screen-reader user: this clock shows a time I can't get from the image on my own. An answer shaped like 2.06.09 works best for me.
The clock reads 8.53.01
